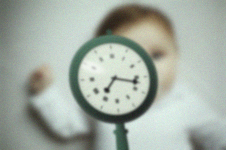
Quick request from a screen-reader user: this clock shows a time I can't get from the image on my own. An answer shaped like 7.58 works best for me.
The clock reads 7.17
